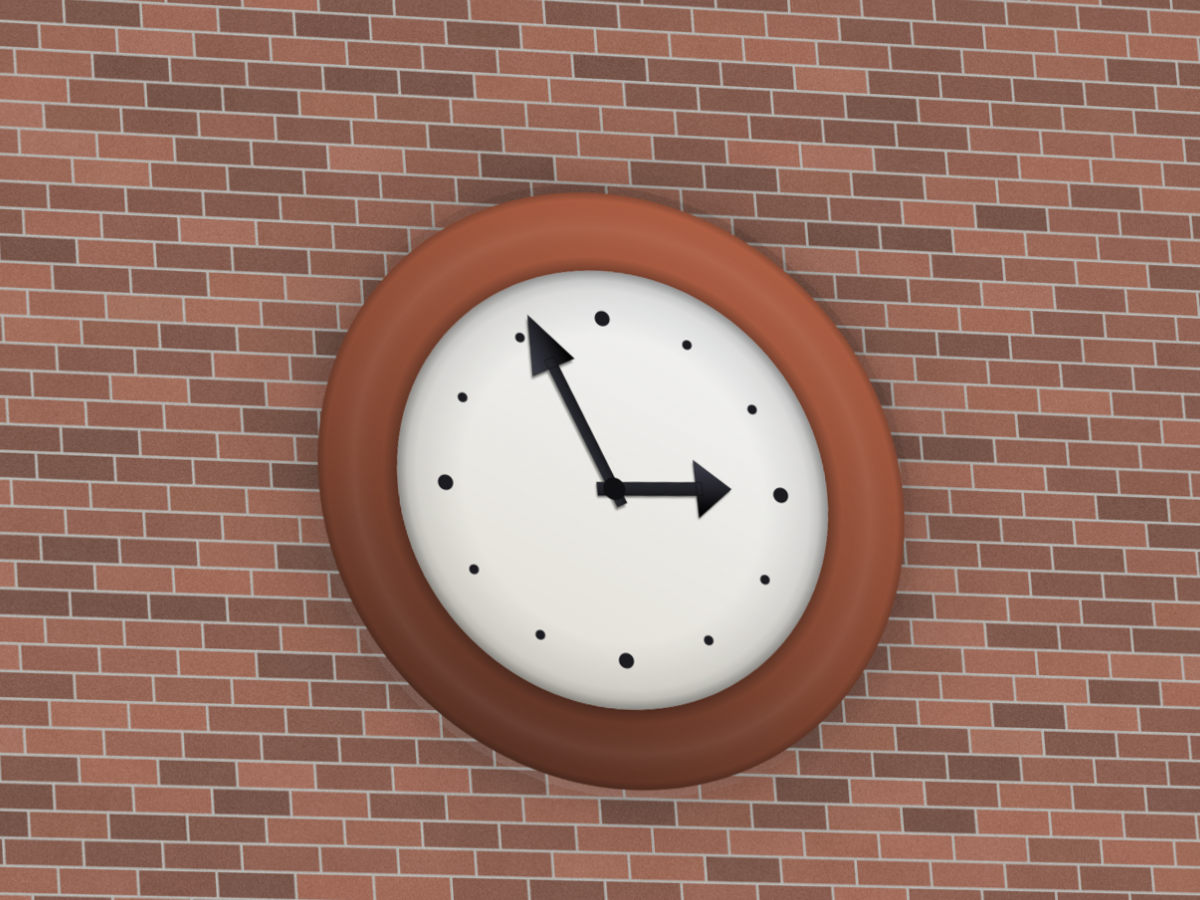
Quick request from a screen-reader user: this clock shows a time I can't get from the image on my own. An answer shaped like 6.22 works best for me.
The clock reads 2.56
